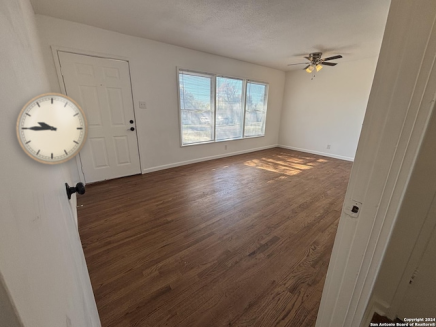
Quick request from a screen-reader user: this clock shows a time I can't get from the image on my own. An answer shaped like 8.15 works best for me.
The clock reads 9.45
